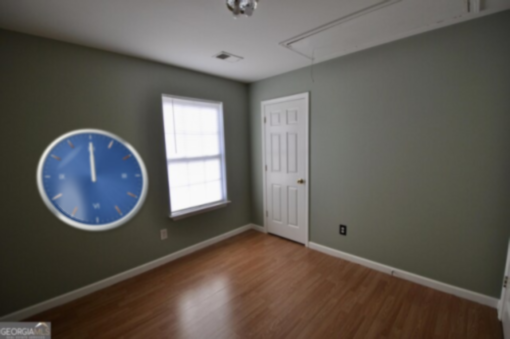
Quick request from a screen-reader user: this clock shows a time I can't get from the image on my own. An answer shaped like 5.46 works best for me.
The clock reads 12.00
